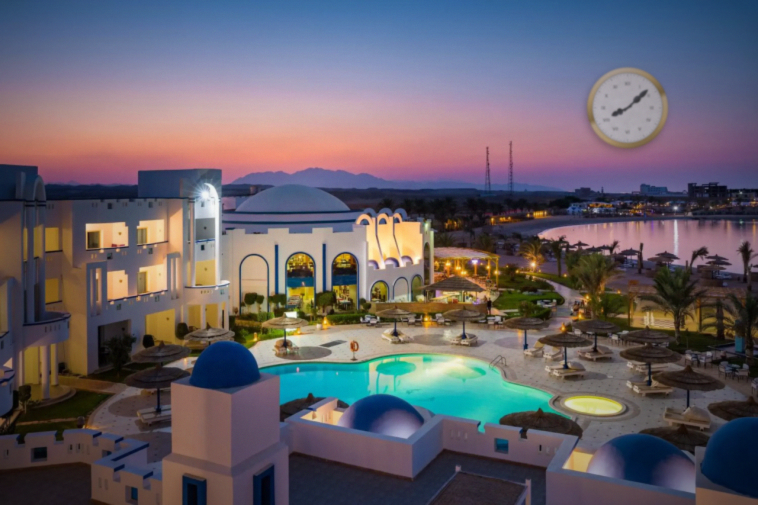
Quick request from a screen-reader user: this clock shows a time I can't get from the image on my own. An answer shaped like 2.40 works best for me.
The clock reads 8.08
